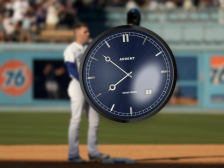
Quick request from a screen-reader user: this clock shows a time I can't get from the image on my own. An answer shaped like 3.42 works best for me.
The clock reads 7.52
